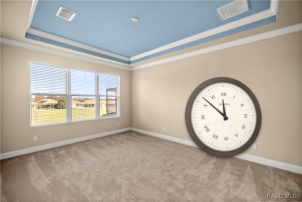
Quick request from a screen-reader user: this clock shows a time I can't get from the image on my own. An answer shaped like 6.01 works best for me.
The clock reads 11.52
